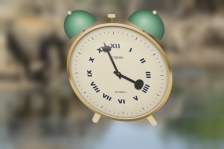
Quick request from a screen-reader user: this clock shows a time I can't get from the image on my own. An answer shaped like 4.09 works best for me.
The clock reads 3.57
